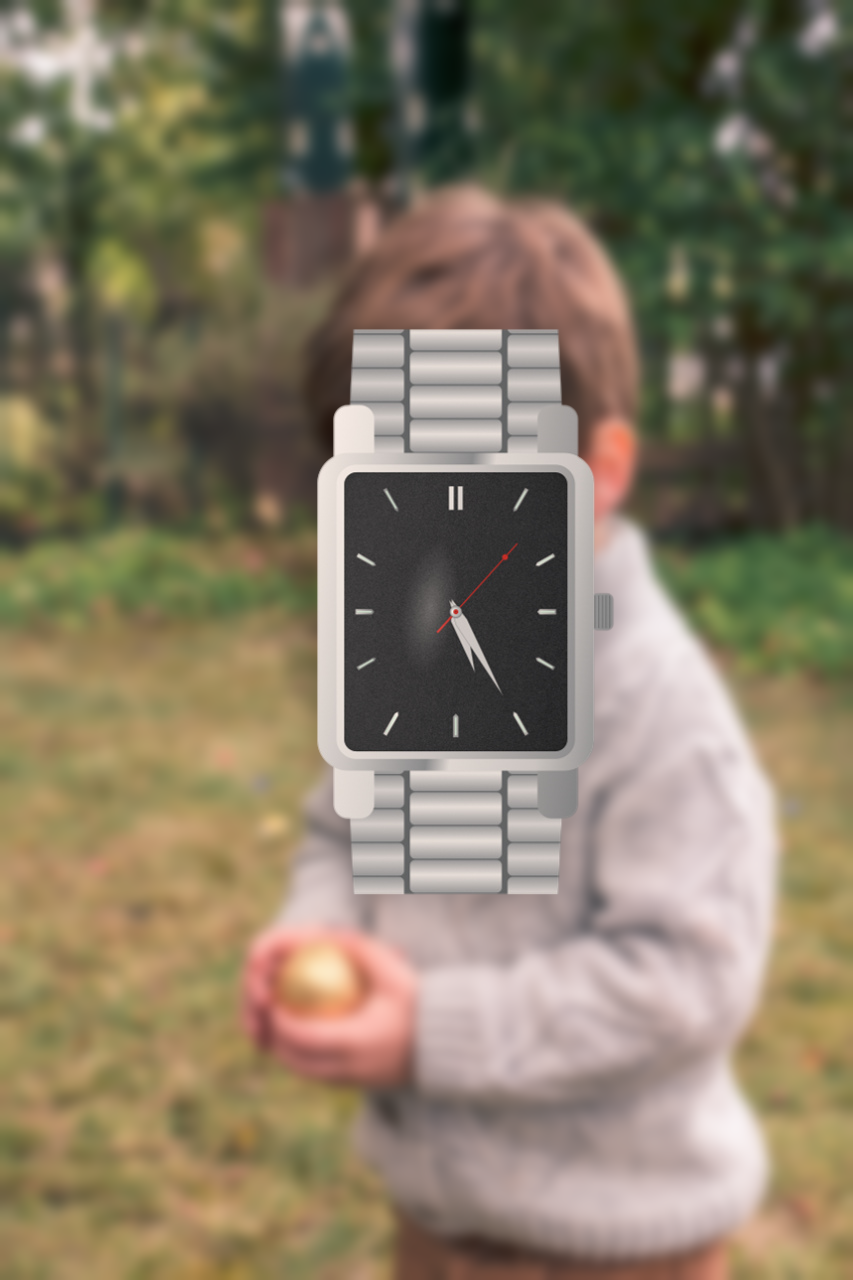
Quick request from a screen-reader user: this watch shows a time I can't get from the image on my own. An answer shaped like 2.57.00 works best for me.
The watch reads 5.25.07
